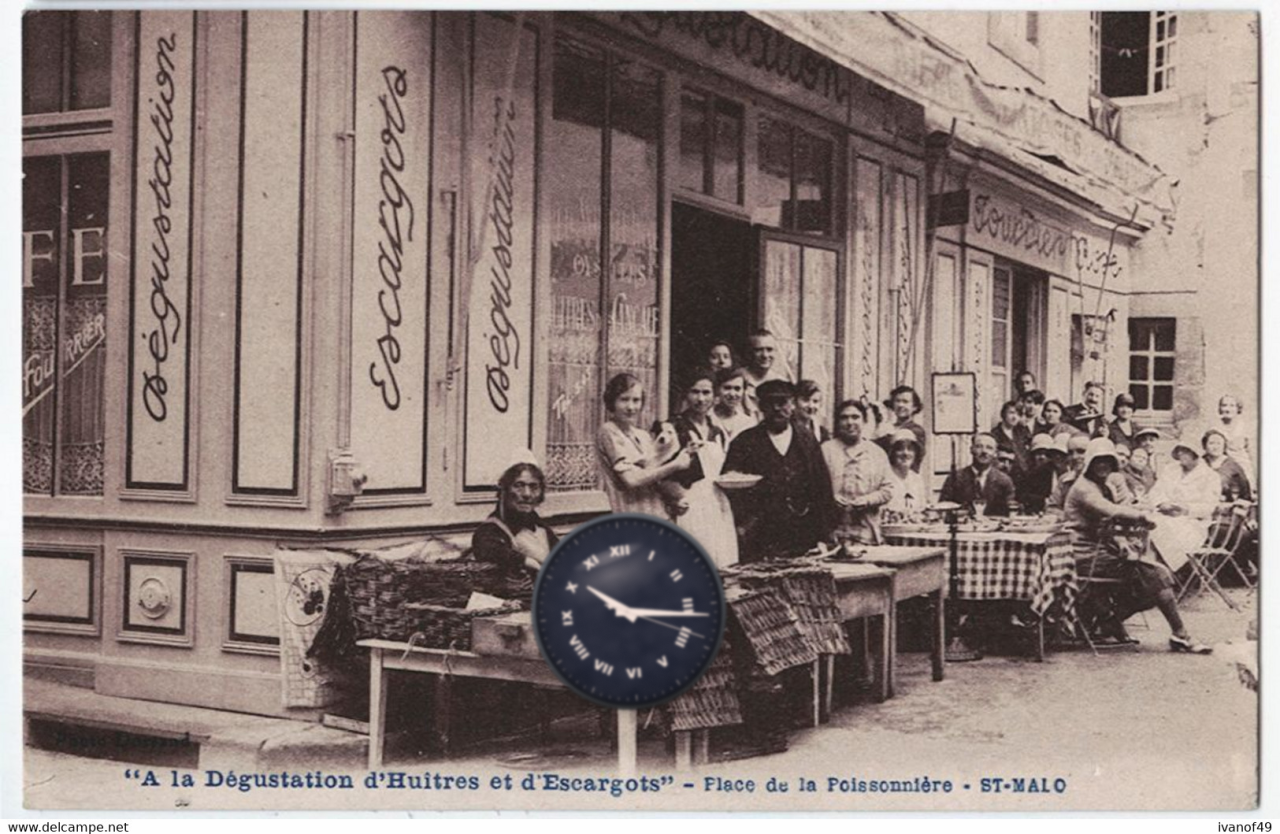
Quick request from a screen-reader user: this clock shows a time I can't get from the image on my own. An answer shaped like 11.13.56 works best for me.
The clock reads 10.16.19
